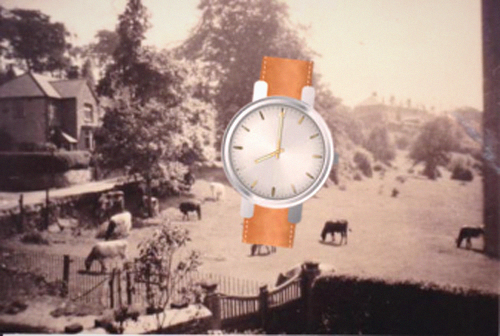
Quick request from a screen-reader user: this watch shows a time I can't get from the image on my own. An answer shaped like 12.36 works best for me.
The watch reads 8.00
